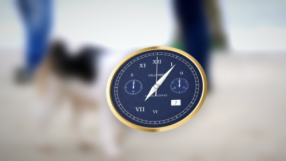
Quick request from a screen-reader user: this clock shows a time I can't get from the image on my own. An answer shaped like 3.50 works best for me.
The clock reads 7.06
